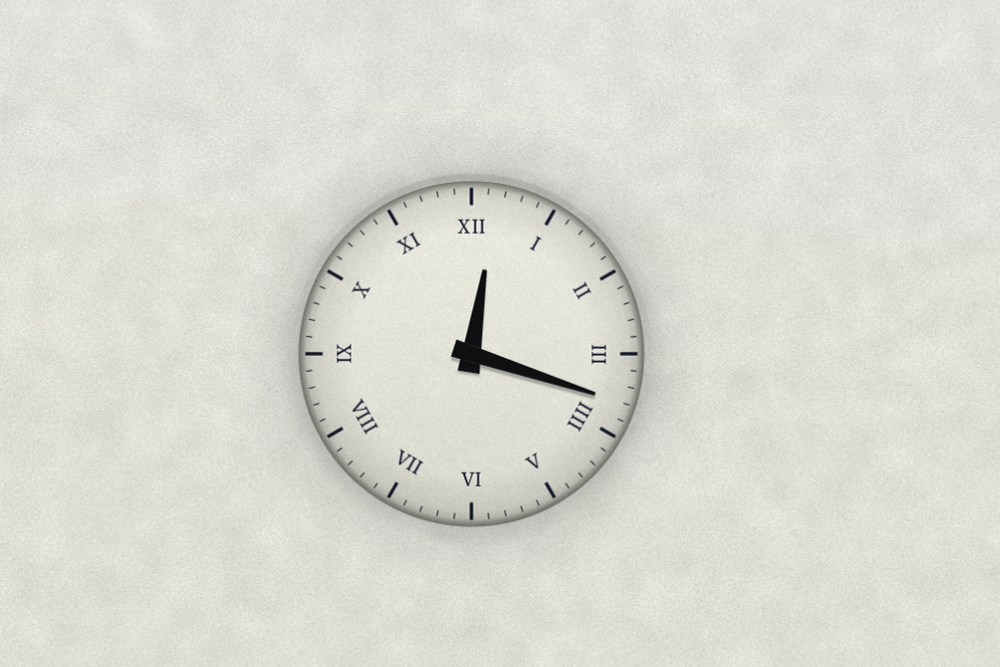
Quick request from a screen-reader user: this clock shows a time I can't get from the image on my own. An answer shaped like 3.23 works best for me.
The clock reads 12.18
